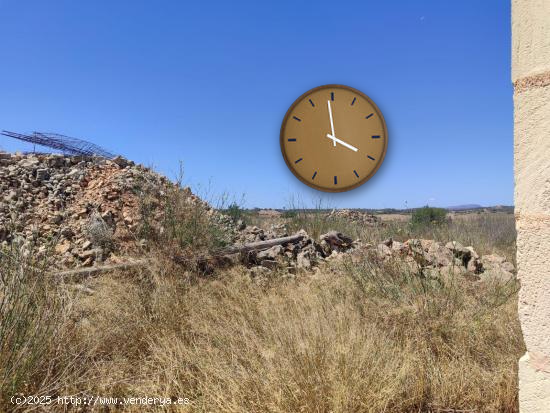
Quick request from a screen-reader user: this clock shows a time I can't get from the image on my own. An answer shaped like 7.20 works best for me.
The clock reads 3.59
